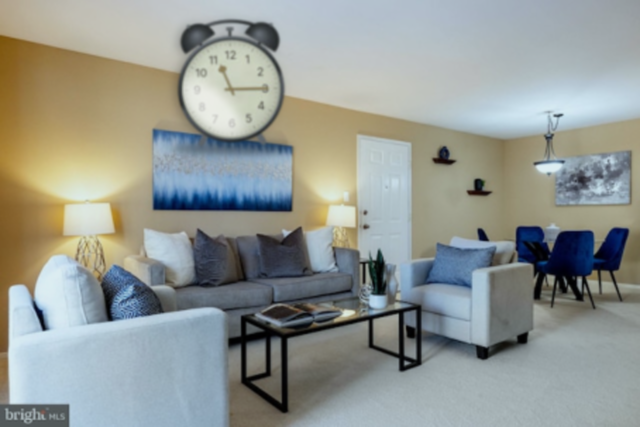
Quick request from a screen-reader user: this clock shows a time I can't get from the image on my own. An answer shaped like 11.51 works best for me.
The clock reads 11.15
